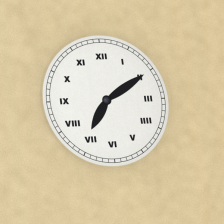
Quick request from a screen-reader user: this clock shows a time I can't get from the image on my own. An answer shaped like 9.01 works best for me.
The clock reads 7.10
